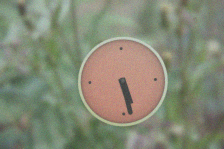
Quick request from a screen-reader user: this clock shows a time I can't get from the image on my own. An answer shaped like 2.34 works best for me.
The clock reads 5.28
